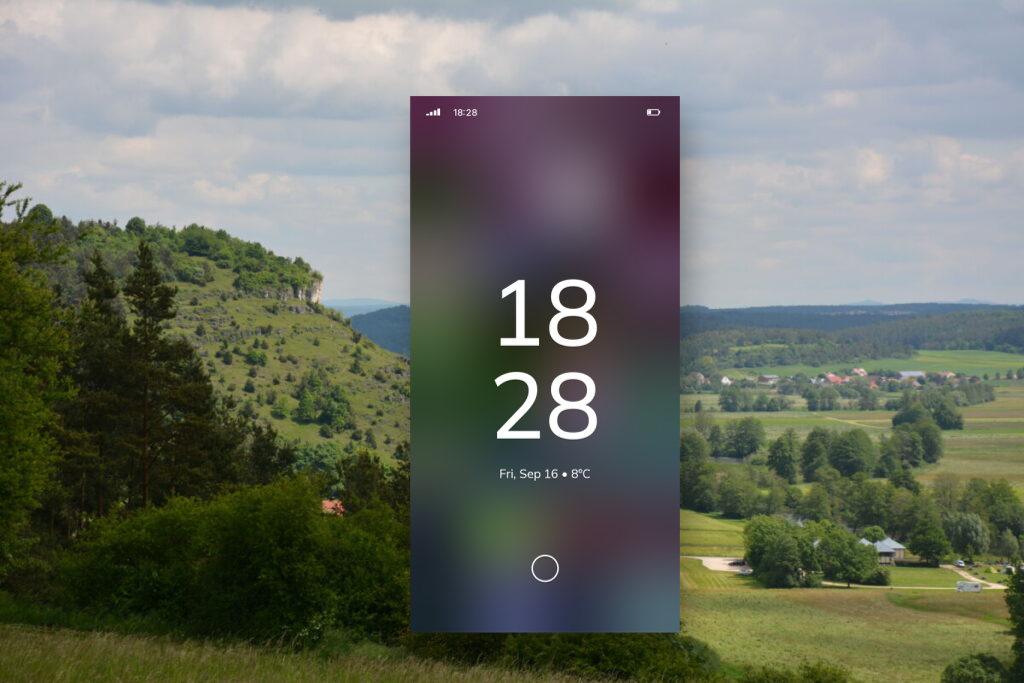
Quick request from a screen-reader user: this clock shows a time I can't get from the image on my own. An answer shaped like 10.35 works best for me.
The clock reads 18.28
